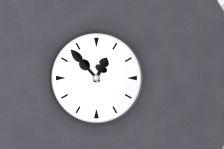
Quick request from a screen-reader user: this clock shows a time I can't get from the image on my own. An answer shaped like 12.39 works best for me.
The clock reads 12.53
